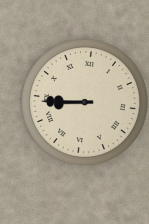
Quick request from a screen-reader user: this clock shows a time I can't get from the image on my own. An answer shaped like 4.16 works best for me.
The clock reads 8.44
